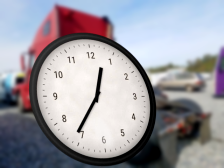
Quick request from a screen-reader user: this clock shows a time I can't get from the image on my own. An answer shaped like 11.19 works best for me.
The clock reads 12.36
